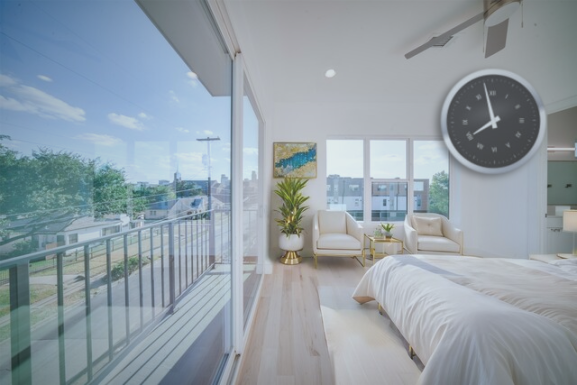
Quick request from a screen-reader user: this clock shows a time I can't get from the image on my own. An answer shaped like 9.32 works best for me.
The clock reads 7.58
